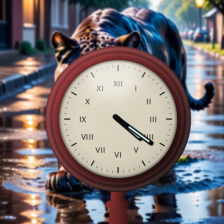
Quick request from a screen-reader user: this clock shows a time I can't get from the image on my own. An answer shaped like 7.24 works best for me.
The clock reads 4.21
